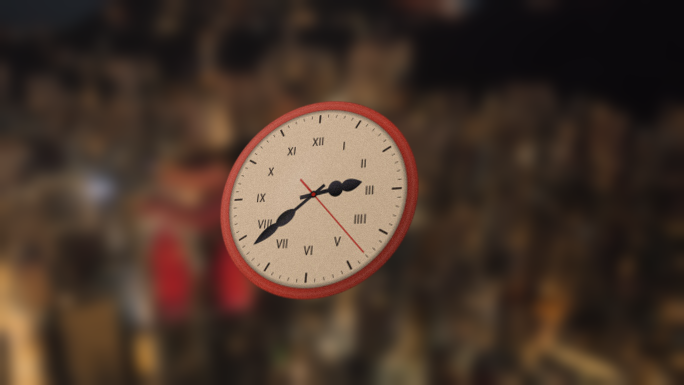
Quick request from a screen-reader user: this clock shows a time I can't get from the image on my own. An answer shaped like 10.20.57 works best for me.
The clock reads 2.38.23
